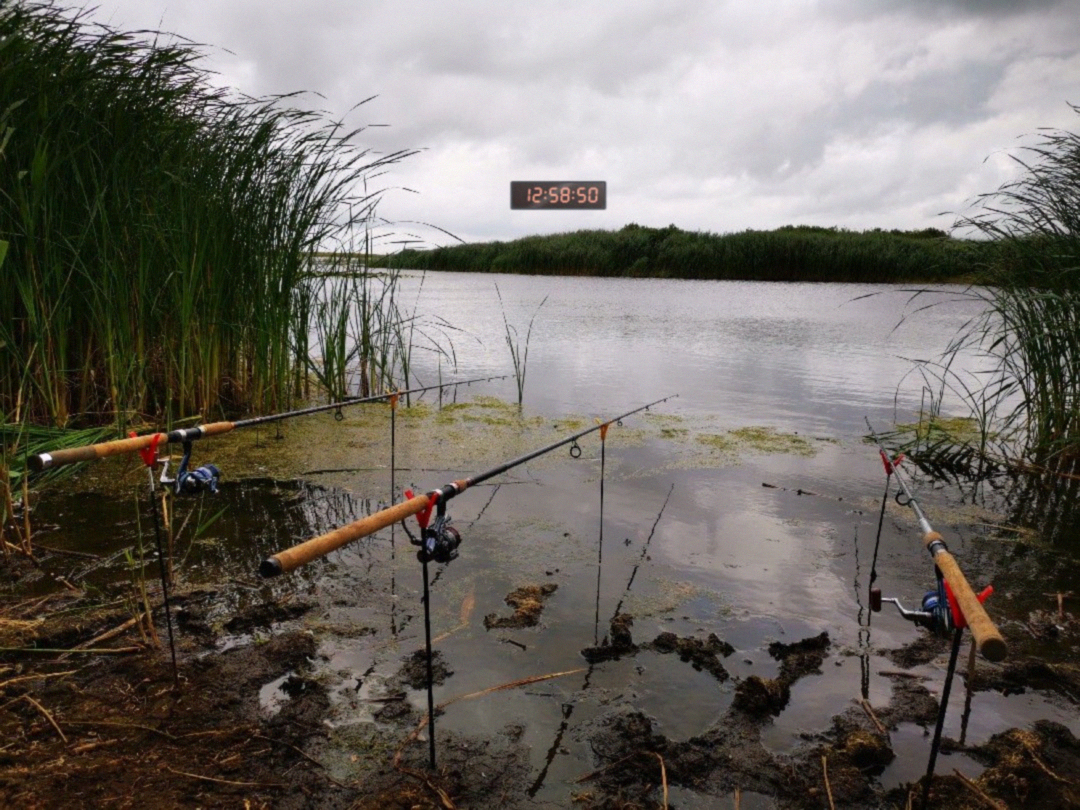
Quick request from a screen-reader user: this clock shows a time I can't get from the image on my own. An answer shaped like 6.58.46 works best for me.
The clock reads 12.58.50
